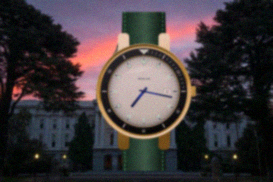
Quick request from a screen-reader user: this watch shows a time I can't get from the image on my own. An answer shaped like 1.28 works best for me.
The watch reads 7.17
